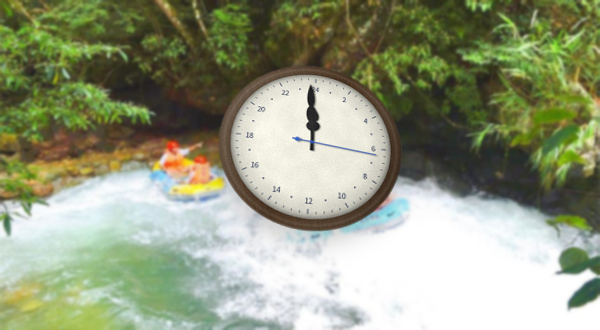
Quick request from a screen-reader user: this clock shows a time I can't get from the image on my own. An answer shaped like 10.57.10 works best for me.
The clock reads 23.59.16
